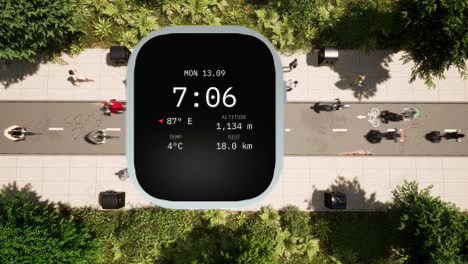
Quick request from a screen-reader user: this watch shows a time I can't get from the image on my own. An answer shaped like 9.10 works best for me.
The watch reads 7.06
